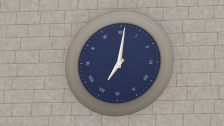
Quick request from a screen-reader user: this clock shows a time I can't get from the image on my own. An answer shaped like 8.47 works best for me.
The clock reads 7.01
